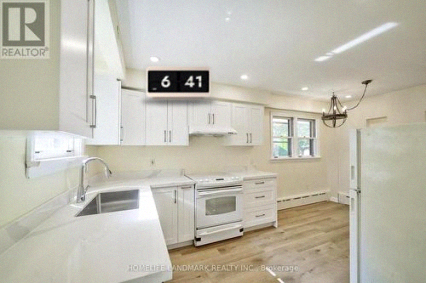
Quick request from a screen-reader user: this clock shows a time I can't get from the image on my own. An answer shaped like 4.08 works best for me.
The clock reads 6.41
